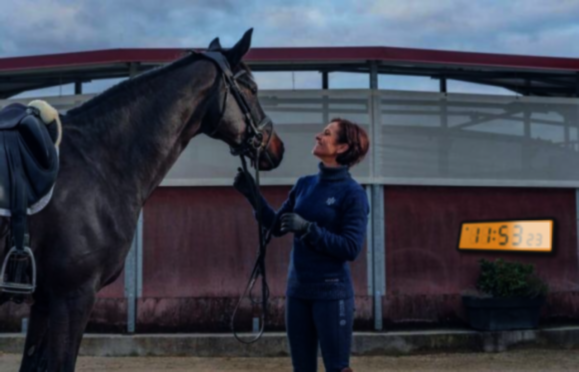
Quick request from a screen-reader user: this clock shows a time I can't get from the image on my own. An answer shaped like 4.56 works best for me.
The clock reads 11.53
